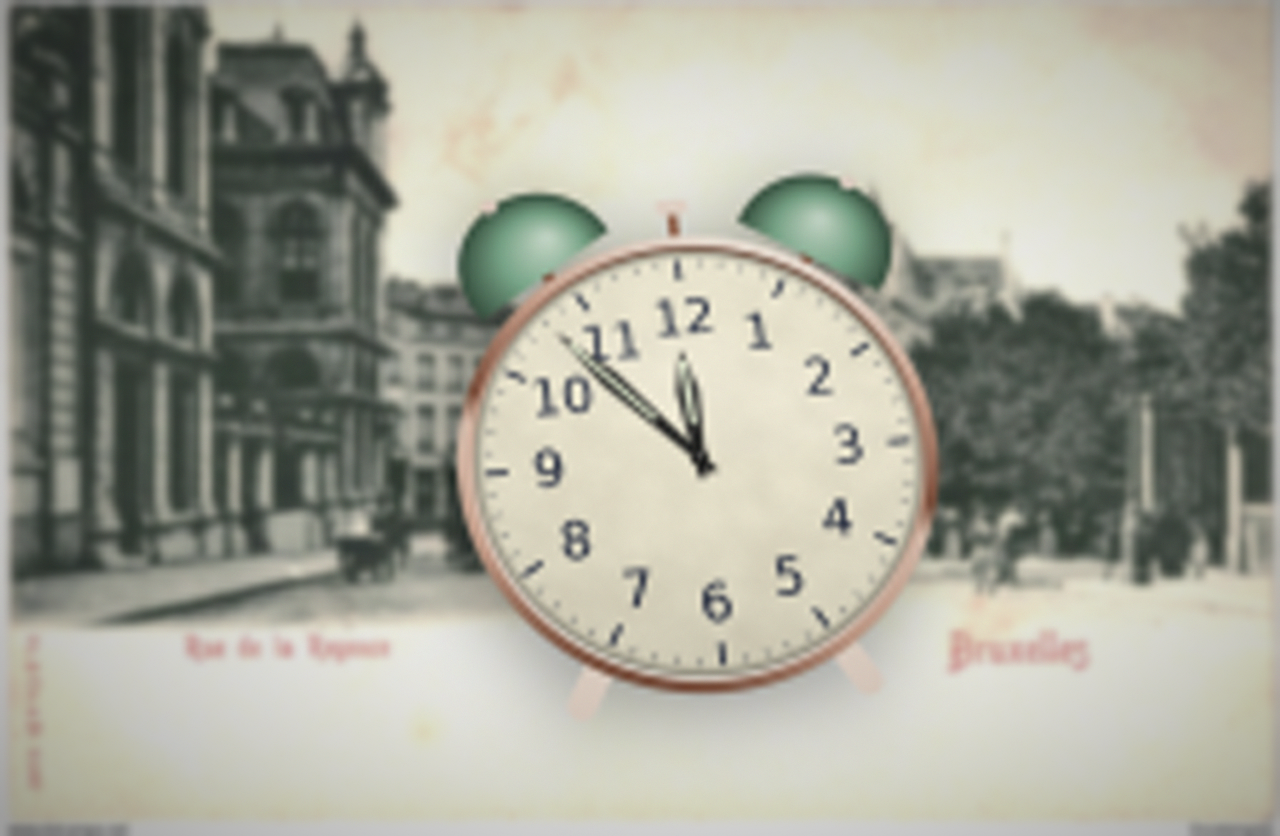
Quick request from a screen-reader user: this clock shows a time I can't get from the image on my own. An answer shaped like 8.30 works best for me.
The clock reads 11.53
